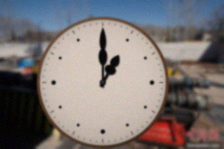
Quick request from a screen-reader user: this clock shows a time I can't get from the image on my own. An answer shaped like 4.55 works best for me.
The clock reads 1.00
